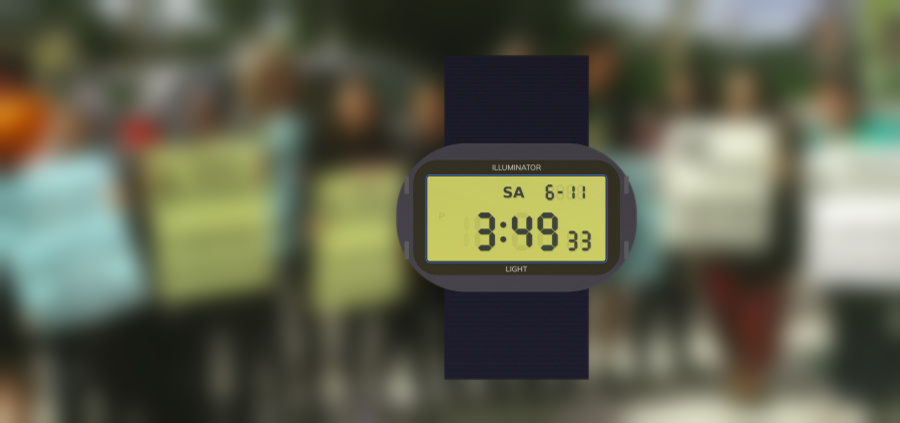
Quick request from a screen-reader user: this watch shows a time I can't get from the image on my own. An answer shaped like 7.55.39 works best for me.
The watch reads 3.49.33
